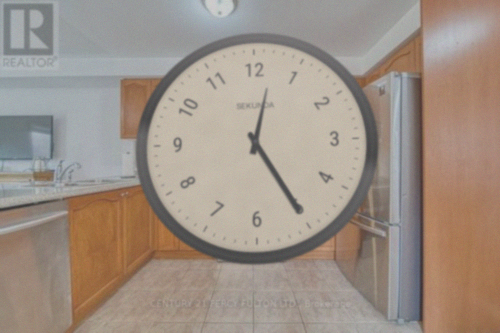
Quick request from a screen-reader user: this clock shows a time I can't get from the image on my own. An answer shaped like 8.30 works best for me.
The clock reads 12.25
